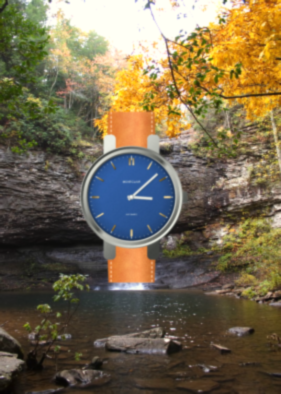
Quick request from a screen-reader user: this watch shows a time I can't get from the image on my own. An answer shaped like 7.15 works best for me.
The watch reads 3.08
